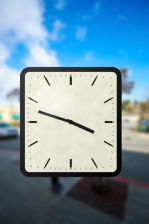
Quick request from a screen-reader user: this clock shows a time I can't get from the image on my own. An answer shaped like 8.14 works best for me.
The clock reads 3.48
